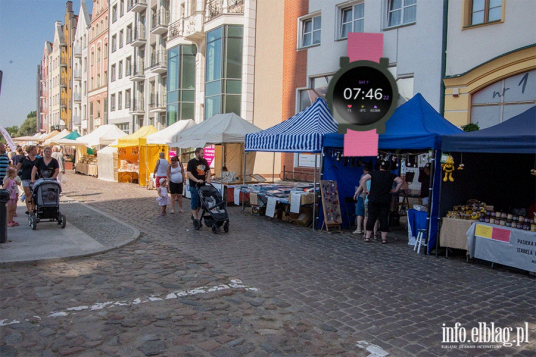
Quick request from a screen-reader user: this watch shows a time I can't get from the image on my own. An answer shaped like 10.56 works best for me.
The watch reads 7.46
